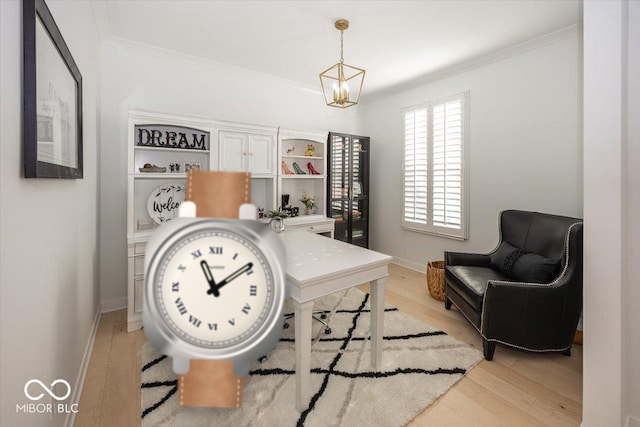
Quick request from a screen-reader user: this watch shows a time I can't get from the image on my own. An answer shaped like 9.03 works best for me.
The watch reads 11.09
